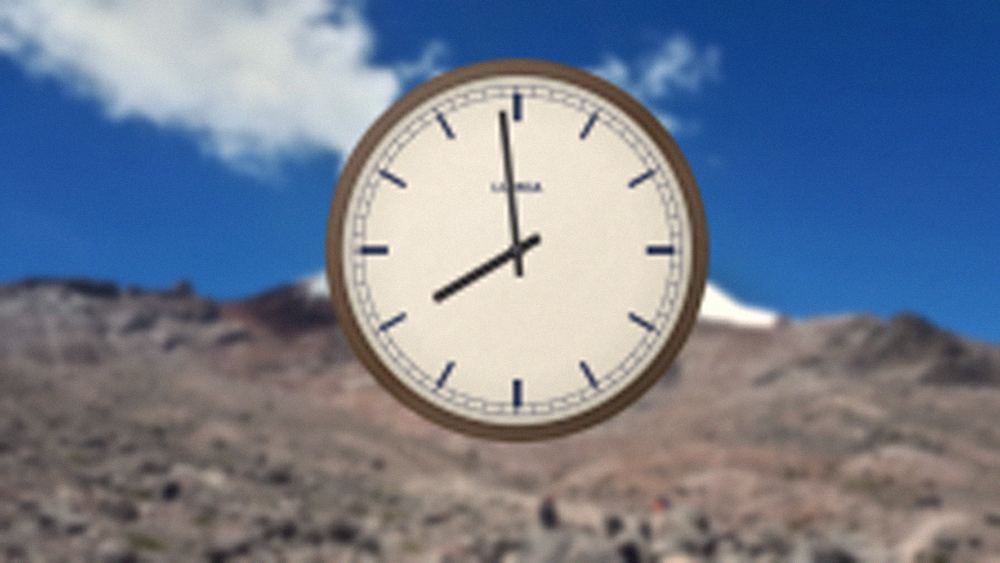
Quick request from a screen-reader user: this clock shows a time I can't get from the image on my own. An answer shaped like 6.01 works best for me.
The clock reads 7.59
